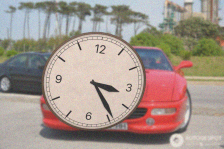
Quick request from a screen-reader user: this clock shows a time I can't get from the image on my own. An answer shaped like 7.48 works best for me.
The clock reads 3.24
